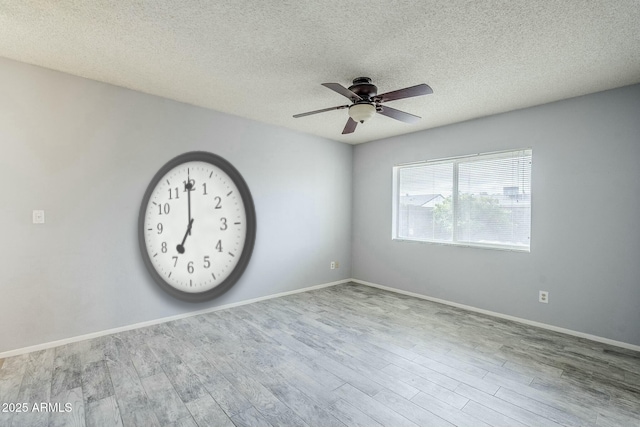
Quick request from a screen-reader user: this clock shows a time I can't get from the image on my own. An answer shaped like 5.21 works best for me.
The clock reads 7.00
